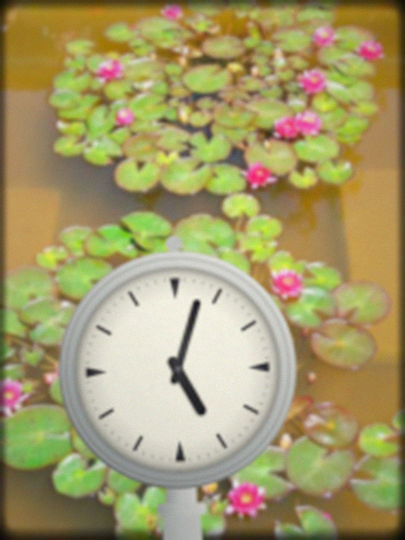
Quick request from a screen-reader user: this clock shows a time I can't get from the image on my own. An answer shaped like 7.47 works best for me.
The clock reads 5.03
